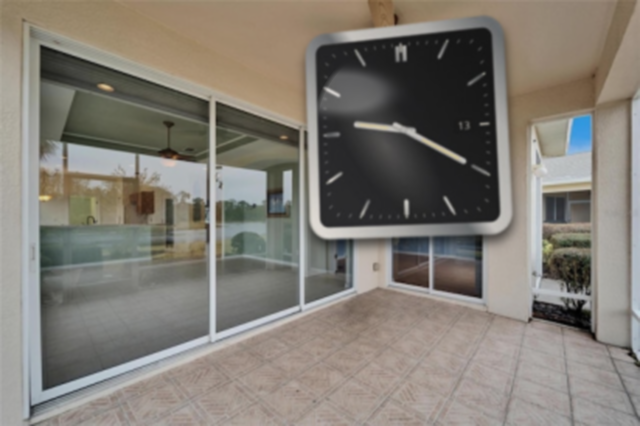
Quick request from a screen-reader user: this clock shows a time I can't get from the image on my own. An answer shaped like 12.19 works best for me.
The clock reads 9.20
